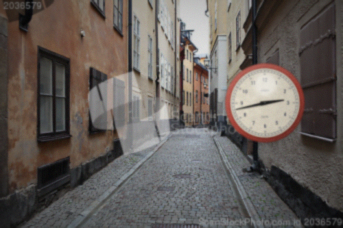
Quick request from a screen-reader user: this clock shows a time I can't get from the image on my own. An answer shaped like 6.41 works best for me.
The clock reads 2.43
